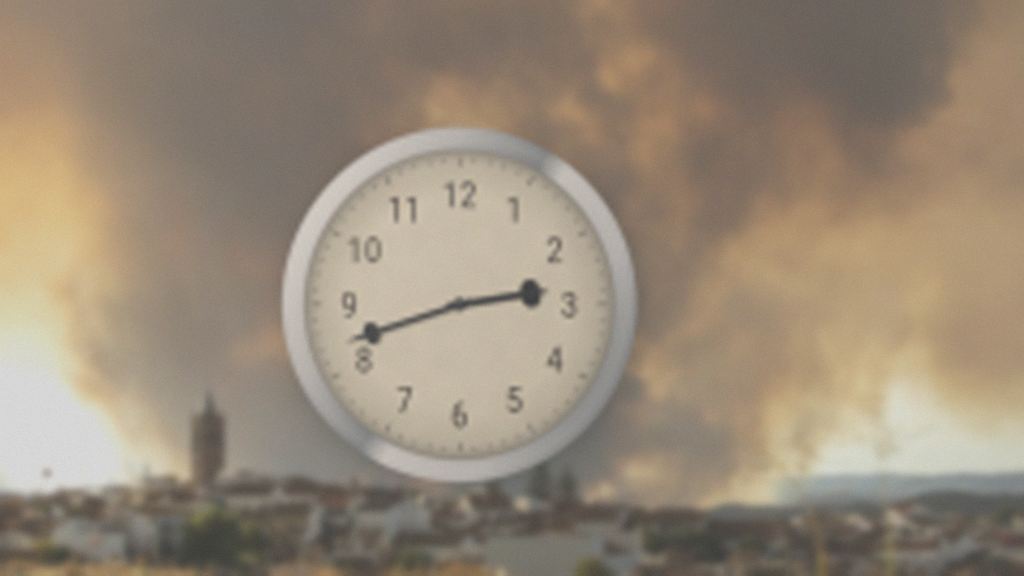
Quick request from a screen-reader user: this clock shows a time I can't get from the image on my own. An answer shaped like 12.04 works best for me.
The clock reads 2.42
